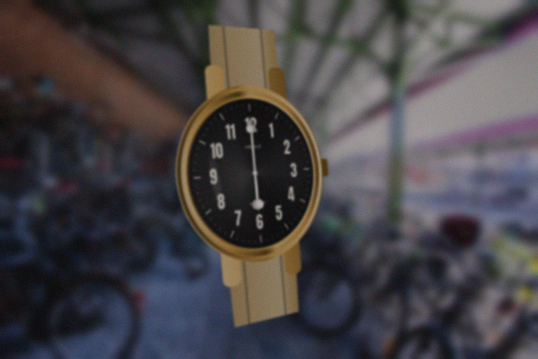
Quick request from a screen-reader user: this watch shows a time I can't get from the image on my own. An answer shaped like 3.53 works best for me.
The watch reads 6.00
